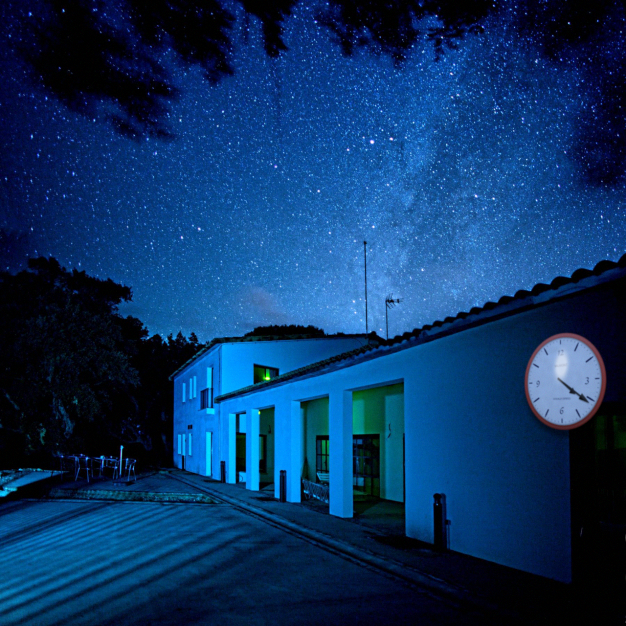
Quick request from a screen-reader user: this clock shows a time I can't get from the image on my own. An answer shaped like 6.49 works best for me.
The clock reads 4.21
